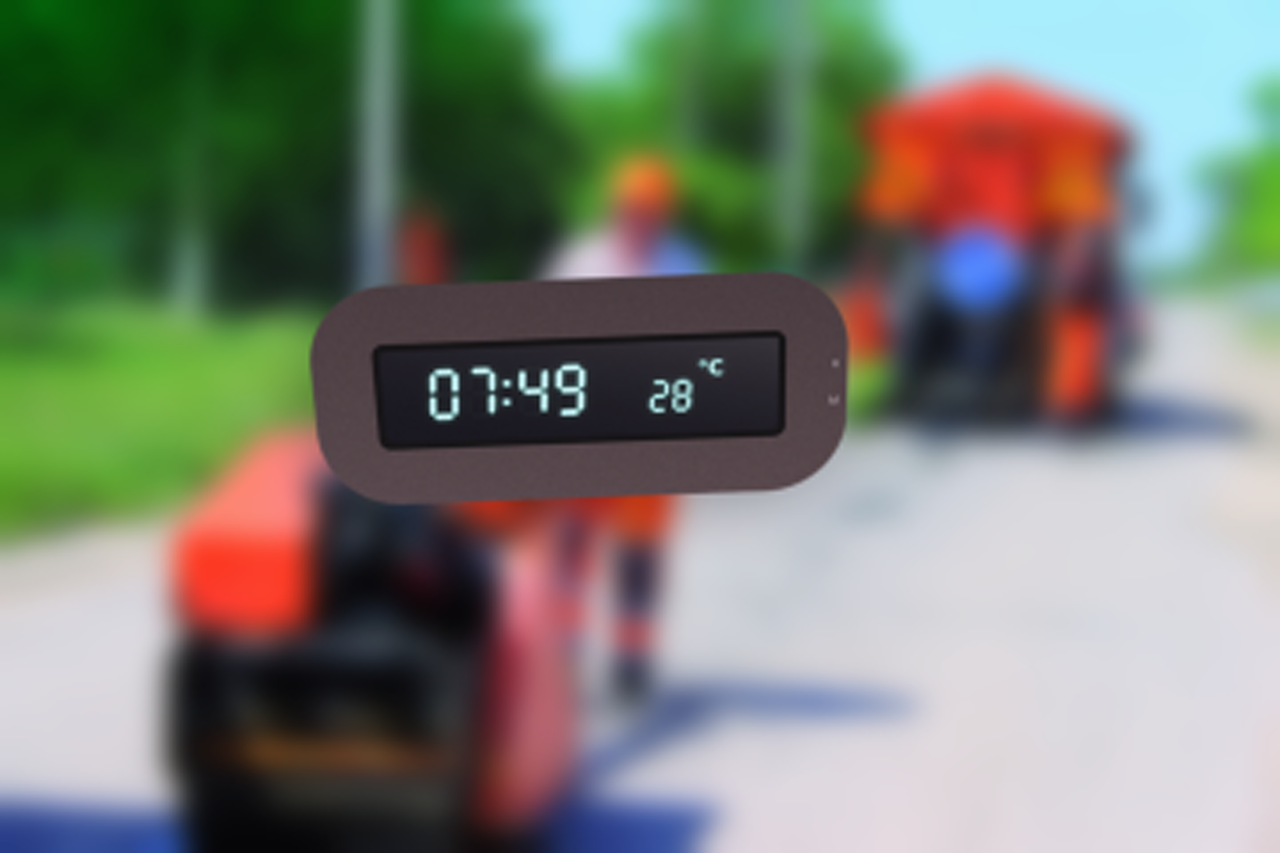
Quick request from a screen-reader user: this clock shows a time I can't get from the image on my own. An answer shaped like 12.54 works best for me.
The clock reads 7.49
